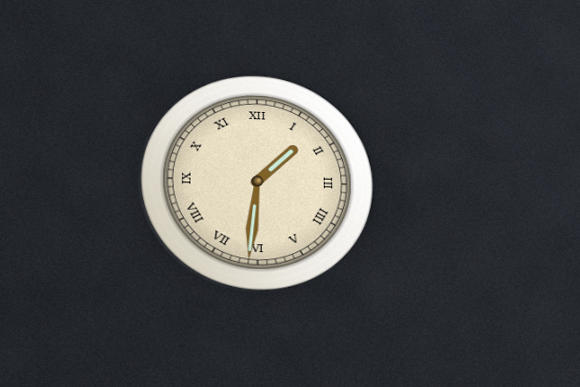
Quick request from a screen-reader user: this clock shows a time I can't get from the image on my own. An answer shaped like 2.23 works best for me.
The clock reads 1.31
